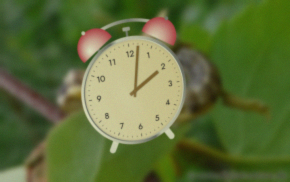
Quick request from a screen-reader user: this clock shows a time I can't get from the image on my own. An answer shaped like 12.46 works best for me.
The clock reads 2.02
